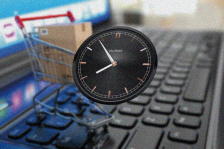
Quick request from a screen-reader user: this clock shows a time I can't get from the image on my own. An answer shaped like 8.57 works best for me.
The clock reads 7.54
